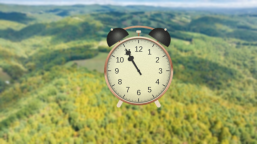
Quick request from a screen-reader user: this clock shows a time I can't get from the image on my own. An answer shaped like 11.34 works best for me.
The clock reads 10.55
